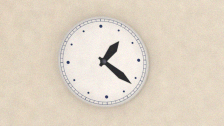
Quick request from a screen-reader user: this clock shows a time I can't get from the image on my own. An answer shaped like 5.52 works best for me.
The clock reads 1.22
